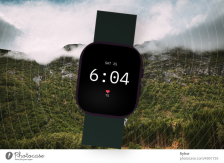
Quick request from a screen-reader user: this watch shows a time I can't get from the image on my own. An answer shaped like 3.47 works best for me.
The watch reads 6.04
